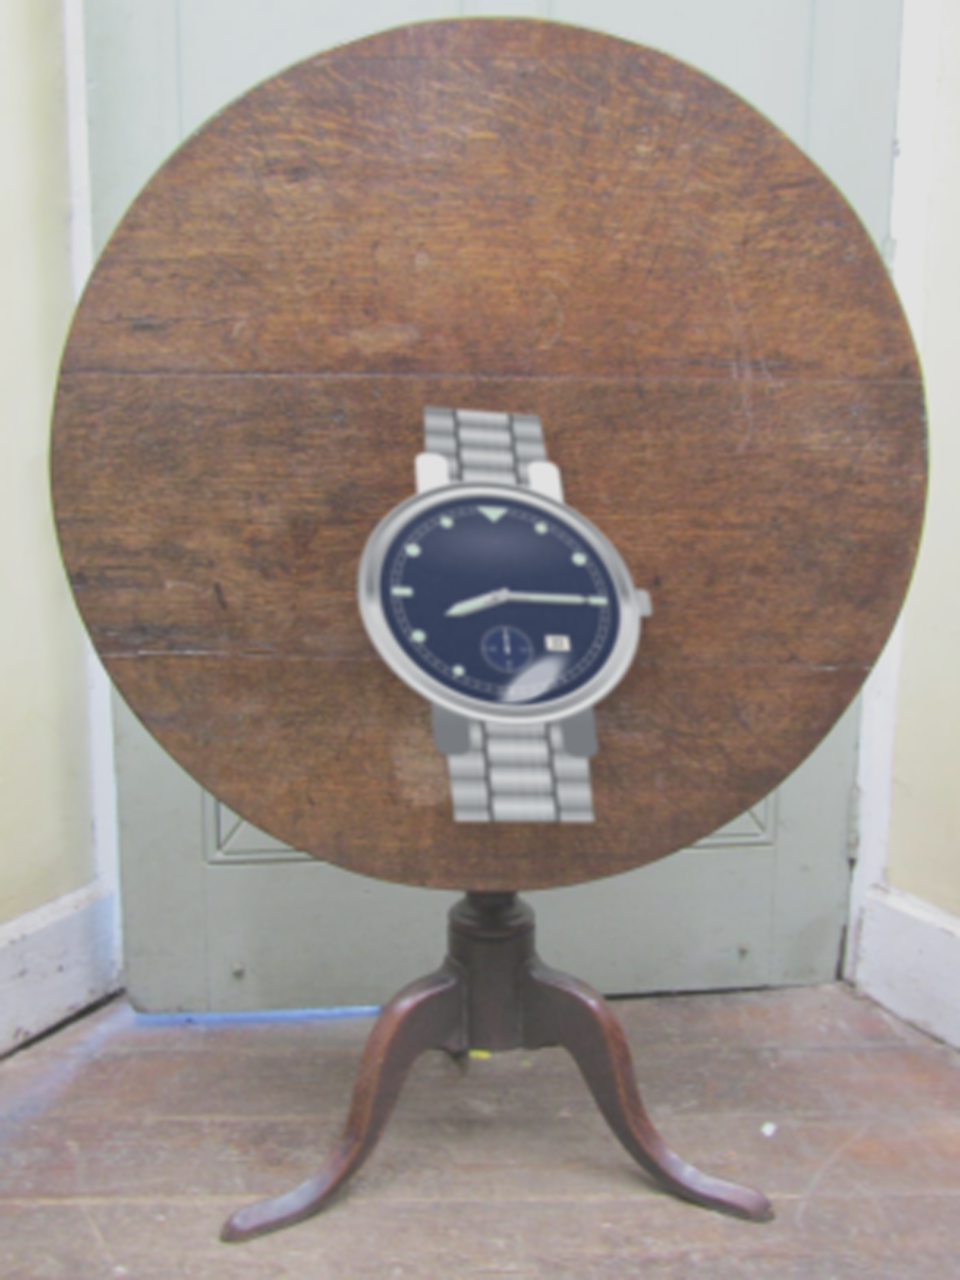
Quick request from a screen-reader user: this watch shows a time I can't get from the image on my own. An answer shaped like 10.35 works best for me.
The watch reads 8.15
